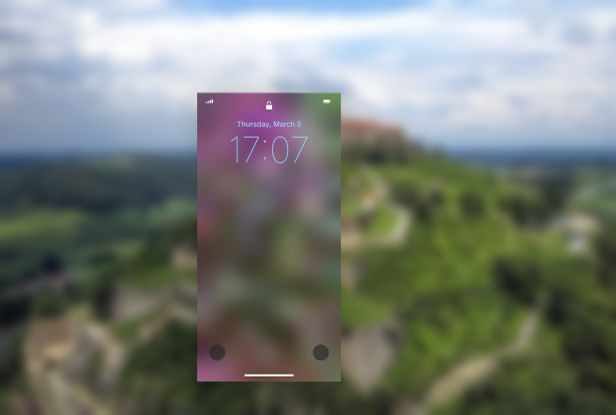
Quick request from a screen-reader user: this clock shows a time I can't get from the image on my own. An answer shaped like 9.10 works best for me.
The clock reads 17.07
